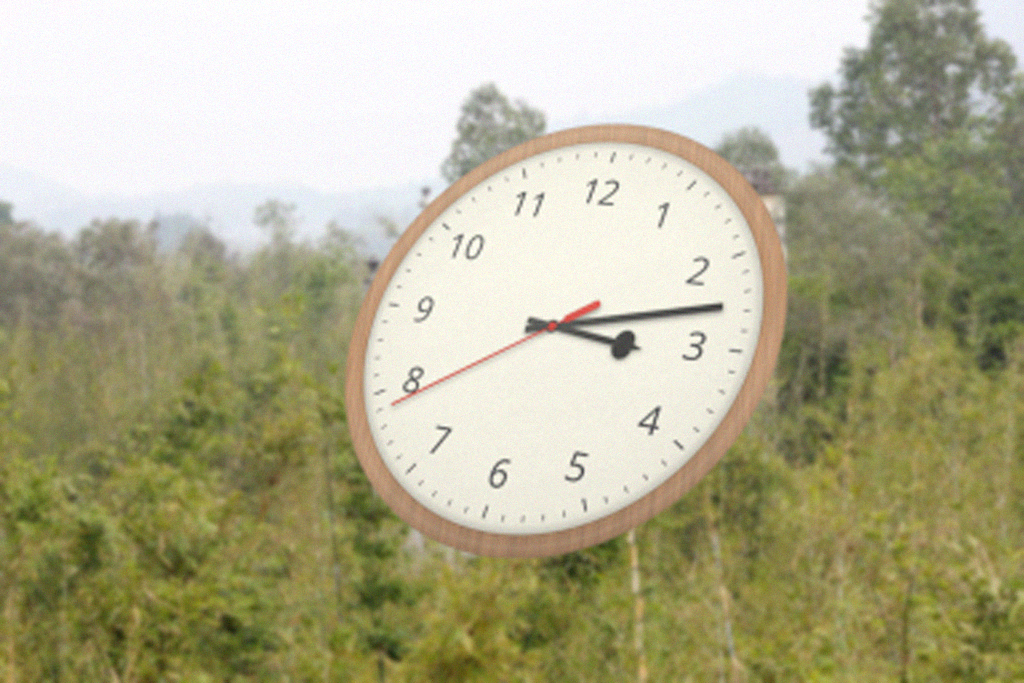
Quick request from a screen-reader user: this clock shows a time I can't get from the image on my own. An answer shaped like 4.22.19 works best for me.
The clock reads 3.12.39
